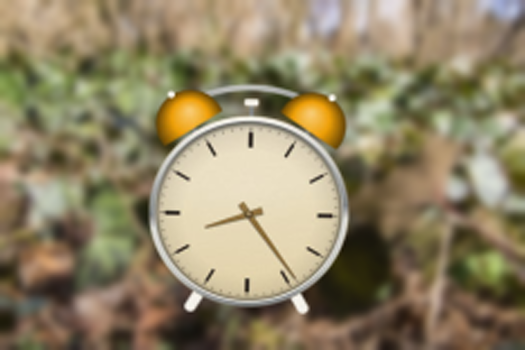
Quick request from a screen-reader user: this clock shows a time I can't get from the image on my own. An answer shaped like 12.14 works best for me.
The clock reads 8.24
